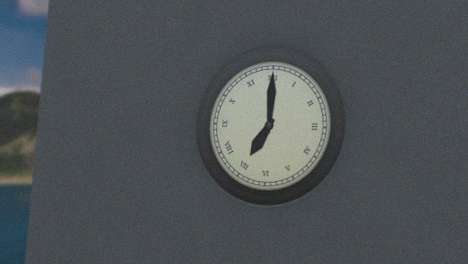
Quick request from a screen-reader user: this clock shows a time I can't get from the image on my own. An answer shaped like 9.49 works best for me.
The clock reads 7.00
